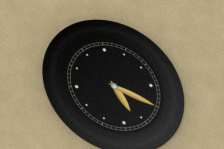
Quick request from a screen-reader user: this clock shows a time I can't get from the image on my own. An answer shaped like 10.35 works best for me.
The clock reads 5.20
